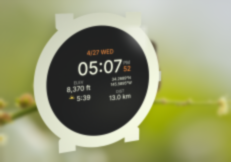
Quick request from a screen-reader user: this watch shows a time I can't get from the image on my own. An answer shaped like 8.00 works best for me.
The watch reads 5.07
